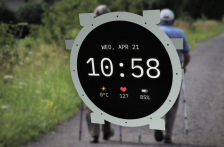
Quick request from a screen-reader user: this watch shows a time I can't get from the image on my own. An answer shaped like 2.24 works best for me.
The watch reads 10.58
